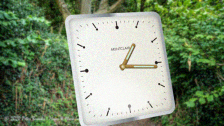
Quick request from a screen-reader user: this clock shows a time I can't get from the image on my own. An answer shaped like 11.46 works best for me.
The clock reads 1.16
